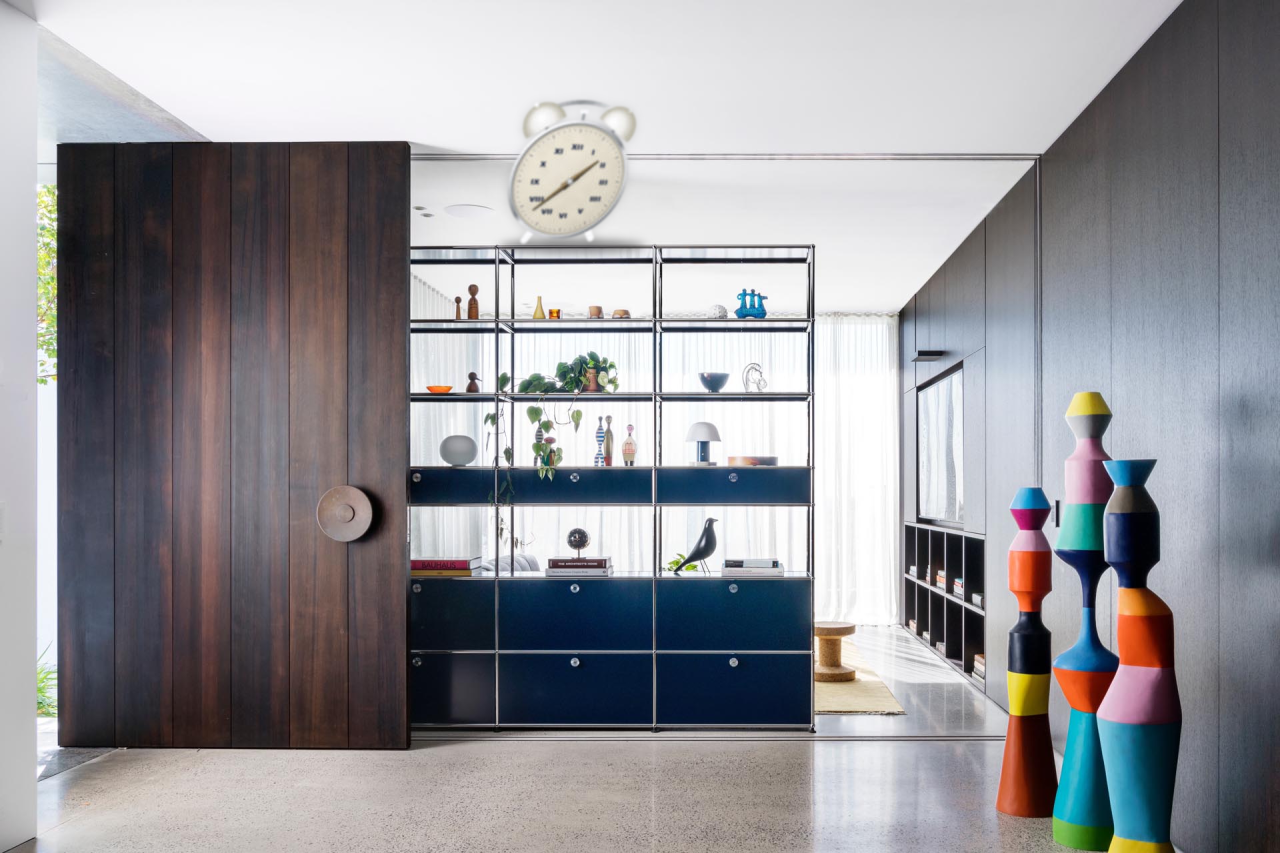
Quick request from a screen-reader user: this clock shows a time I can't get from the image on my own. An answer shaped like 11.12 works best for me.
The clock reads 1.38
